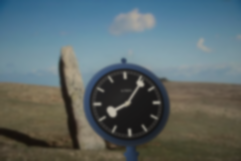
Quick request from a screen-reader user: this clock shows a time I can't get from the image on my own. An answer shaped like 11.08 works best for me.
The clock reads 8.06
